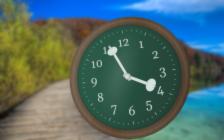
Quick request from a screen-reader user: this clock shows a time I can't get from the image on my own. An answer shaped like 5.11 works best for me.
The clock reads 3.56
